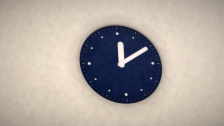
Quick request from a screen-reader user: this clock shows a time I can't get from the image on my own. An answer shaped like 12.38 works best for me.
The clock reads 12.10
